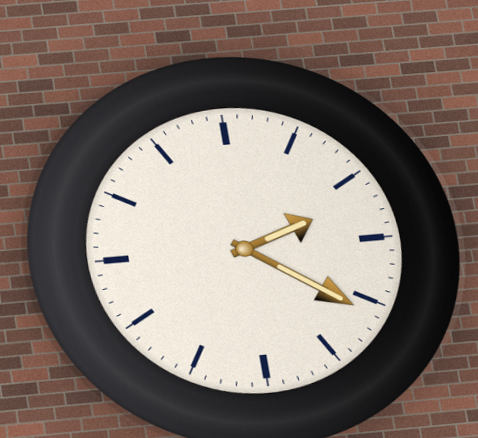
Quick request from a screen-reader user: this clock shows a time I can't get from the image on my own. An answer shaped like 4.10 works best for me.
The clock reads 2.21
